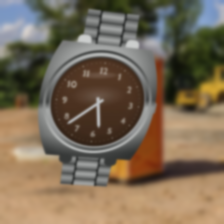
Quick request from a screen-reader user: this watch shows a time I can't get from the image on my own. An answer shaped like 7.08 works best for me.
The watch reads 5.38
